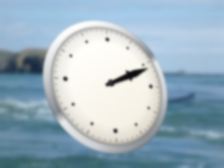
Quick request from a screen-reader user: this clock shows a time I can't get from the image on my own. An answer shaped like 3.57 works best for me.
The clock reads 2.11
